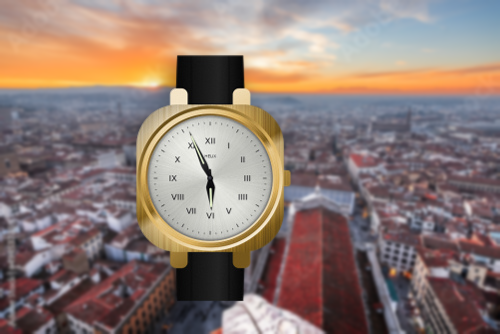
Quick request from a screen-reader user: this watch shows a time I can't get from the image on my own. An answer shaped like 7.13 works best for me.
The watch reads 5.56
